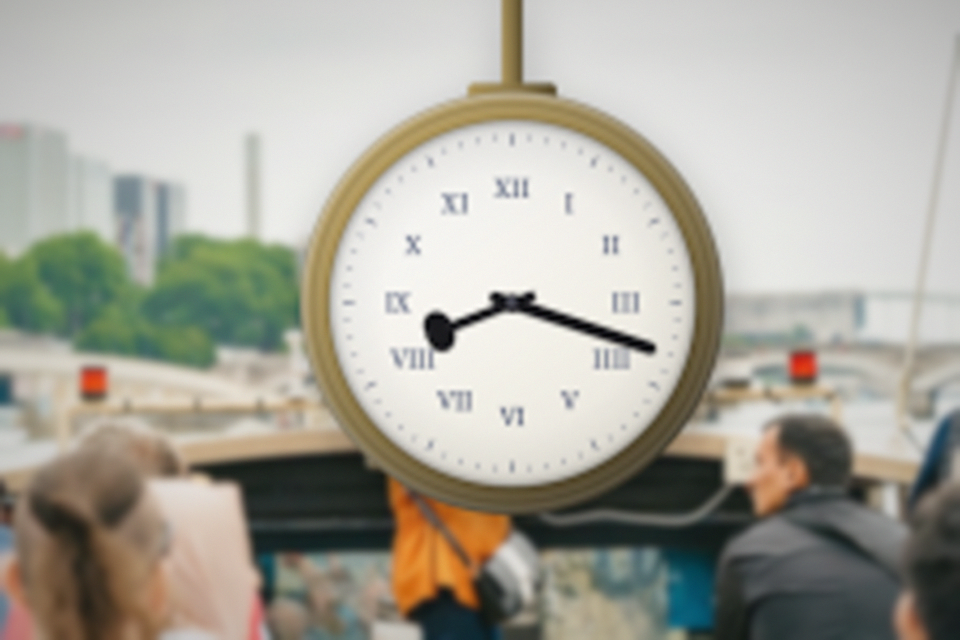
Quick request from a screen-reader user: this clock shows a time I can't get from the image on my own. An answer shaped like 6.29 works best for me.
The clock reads 8.18
